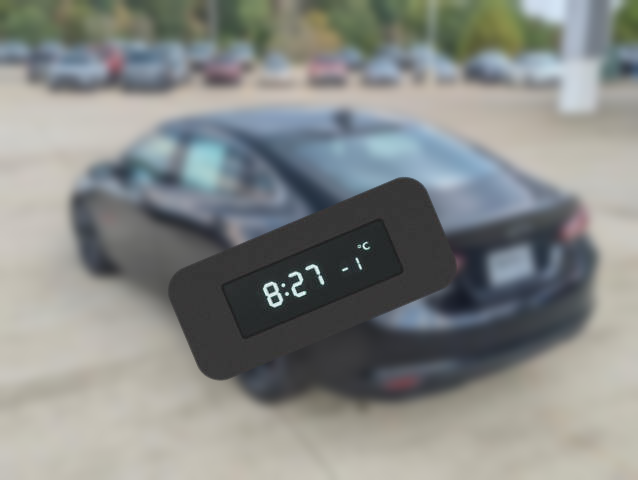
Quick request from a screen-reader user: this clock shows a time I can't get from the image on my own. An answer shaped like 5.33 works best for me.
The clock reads 8.27
